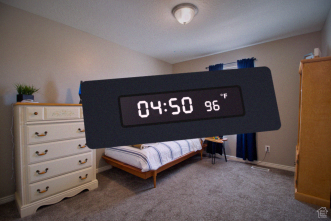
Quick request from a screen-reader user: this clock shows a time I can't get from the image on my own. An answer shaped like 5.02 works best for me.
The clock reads 4.50
